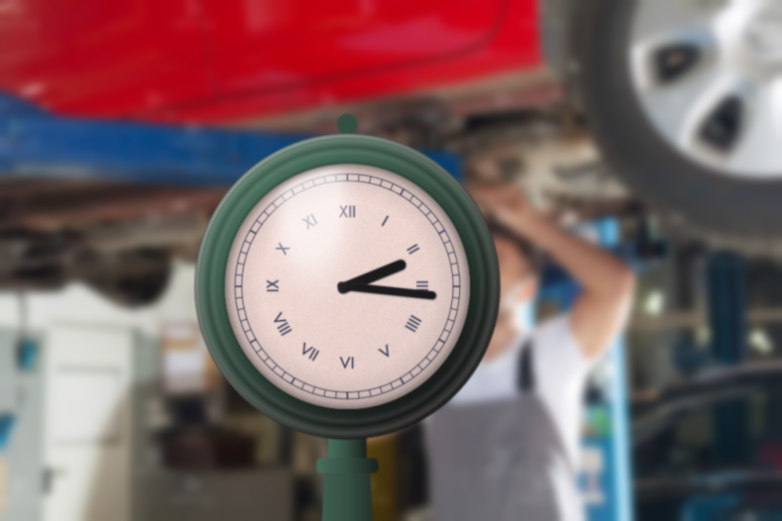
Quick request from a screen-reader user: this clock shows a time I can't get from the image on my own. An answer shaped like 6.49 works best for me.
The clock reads 2.16
